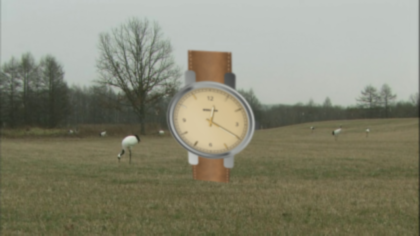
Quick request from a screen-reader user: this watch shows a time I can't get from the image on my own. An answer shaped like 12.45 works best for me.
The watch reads 12.20
